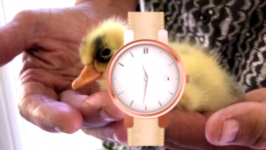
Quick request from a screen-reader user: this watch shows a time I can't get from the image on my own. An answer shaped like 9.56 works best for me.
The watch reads 11.31
